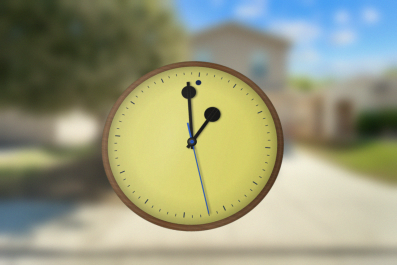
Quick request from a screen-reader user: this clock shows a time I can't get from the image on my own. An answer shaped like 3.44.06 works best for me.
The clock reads 12.58.27
